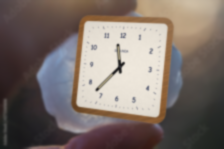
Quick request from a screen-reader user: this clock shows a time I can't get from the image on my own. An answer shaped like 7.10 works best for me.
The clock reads 11.37
